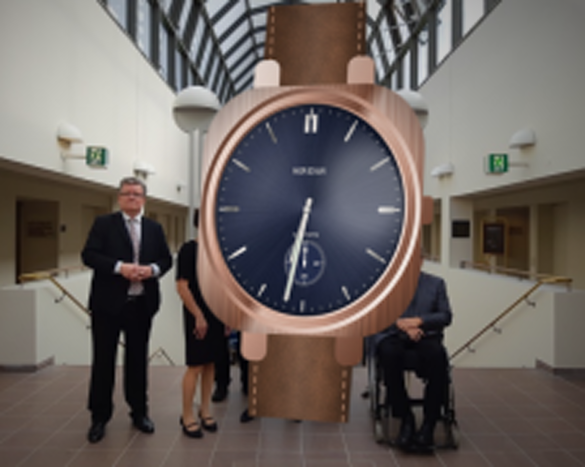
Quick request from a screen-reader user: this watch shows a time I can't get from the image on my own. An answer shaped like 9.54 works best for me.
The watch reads 6.32
